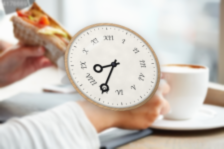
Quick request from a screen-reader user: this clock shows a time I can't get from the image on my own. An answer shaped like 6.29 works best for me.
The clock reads 8.35
